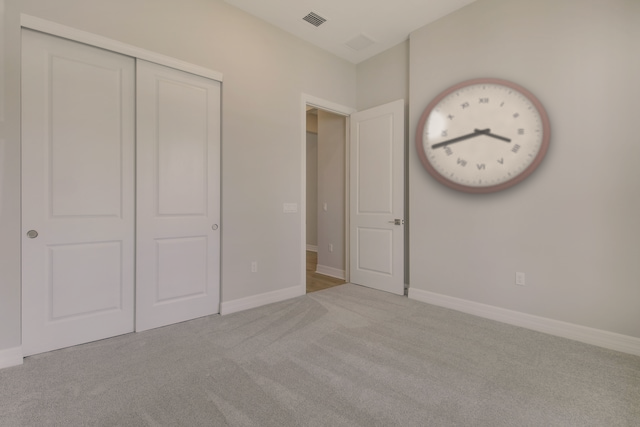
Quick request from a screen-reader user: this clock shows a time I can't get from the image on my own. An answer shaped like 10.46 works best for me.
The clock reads 3.42
